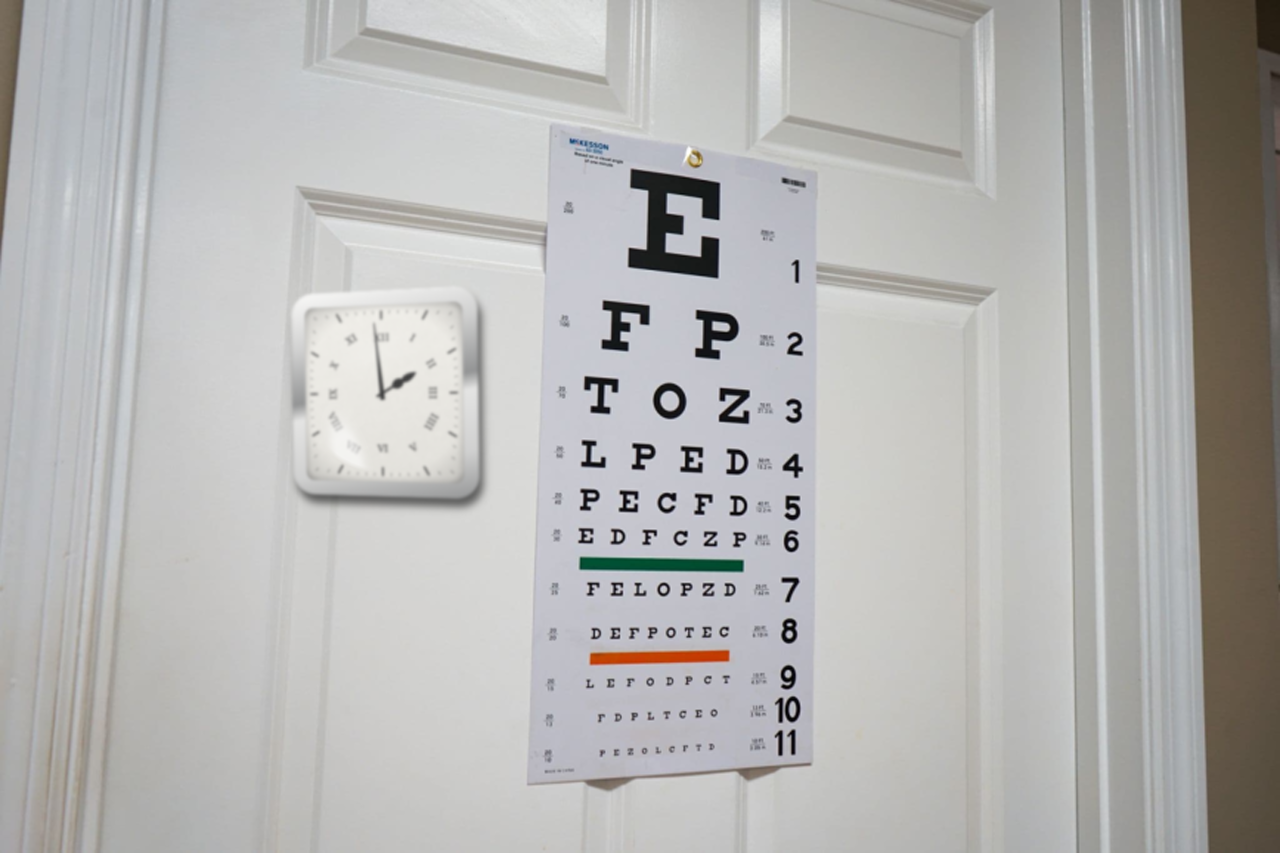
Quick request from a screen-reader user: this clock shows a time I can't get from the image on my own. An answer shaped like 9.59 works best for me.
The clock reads 1.59
